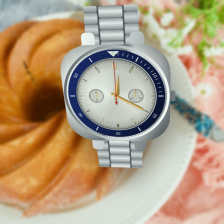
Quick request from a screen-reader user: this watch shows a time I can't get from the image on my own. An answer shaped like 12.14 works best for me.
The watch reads 12.20
